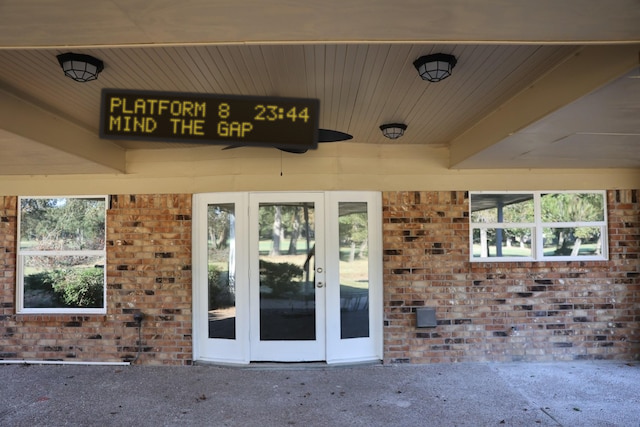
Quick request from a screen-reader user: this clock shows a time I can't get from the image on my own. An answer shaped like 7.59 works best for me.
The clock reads 23.44
